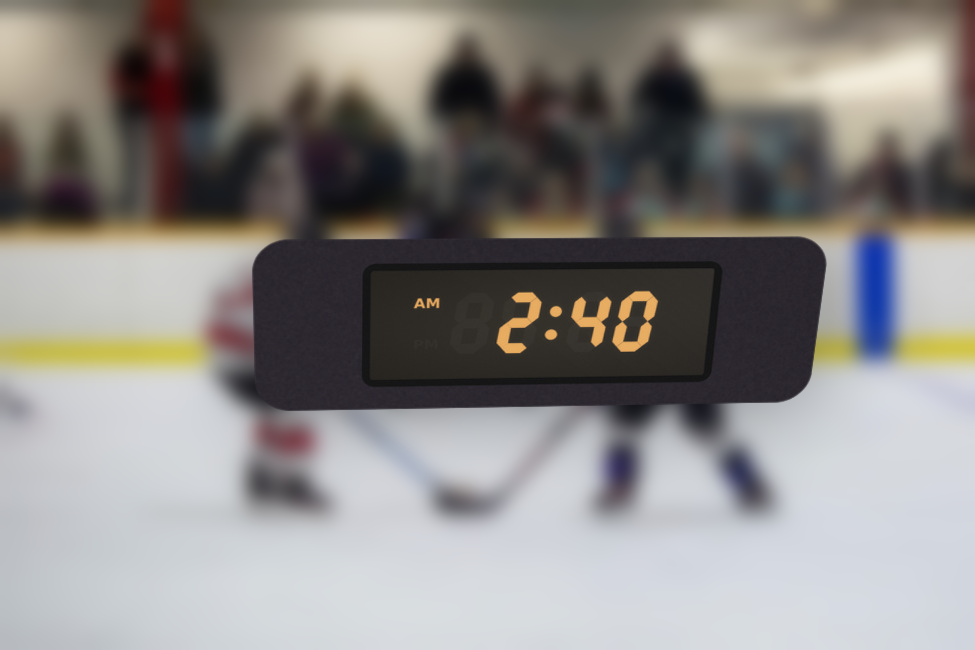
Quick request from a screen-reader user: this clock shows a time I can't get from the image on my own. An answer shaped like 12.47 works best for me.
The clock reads 2.40
